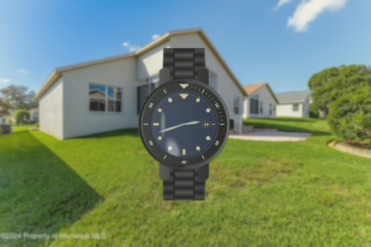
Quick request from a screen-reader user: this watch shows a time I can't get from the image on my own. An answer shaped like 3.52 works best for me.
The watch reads 2.42
